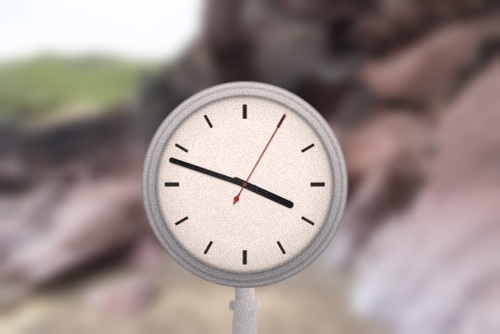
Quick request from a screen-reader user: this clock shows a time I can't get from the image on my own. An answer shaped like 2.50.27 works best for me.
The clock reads 3.48.05
